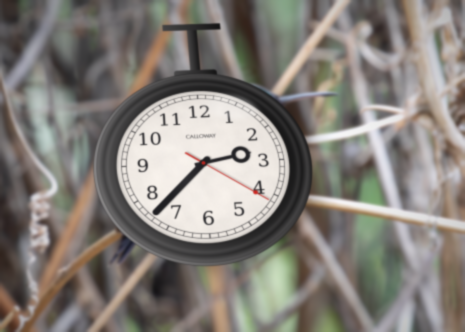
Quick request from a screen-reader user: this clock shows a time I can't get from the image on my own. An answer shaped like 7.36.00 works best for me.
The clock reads 2.37.21
